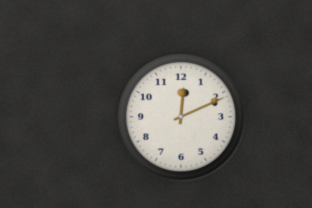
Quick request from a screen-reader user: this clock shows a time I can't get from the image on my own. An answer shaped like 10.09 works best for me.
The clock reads 12.11
